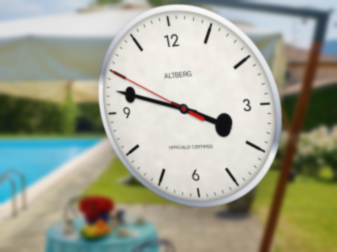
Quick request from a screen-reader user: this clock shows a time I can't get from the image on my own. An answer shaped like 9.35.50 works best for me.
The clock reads 3.47.50
